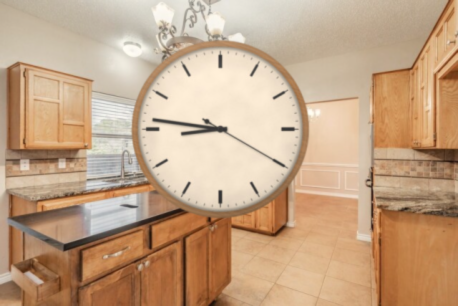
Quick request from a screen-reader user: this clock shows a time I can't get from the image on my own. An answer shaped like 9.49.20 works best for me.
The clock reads 8.46.20
